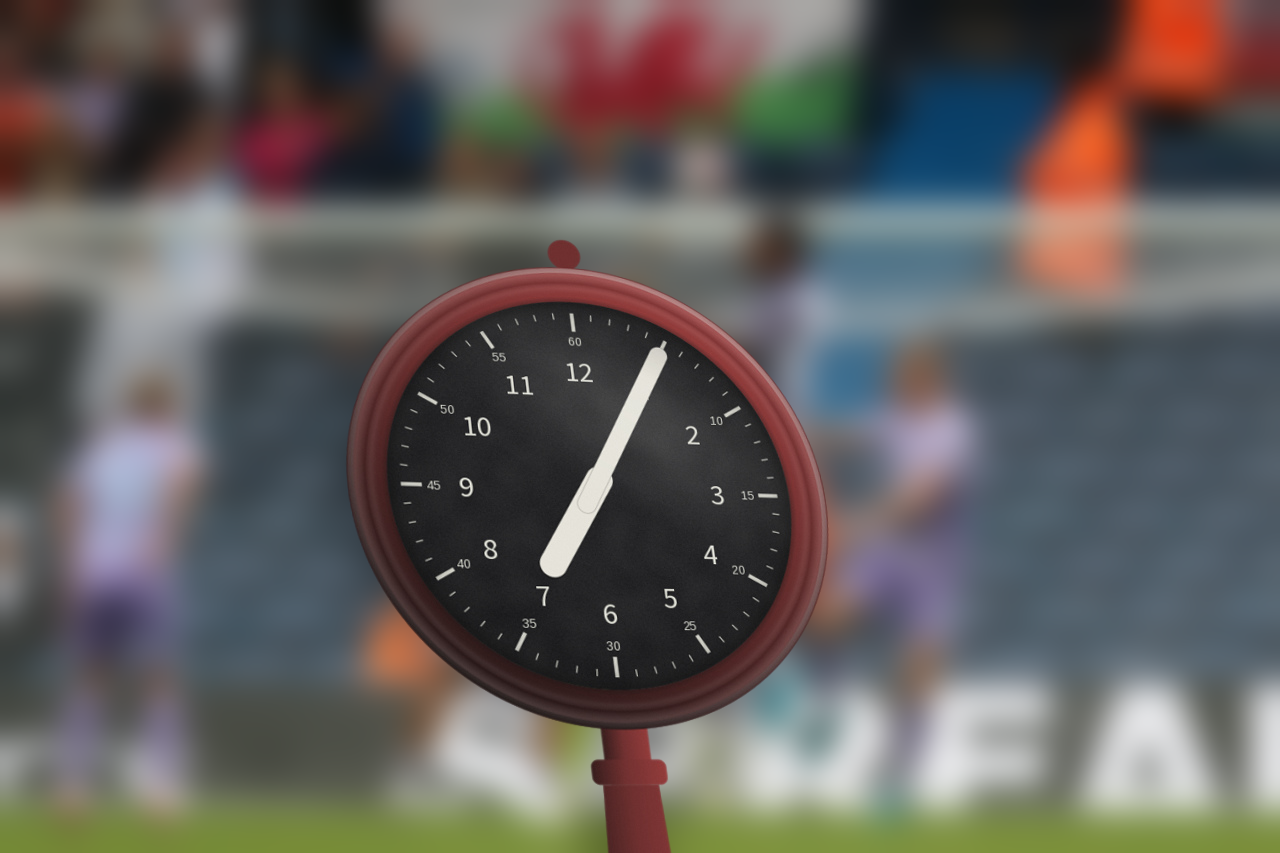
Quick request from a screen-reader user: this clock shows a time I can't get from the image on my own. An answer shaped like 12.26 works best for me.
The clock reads 7.05
